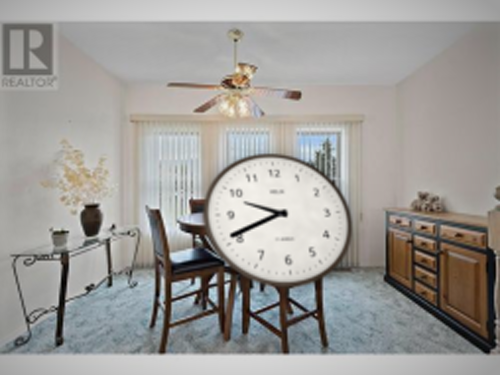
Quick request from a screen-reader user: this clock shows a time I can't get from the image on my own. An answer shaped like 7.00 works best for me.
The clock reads 9.41
